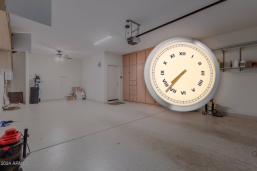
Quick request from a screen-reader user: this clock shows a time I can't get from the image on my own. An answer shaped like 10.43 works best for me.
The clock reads 7.37
